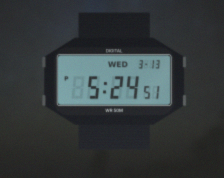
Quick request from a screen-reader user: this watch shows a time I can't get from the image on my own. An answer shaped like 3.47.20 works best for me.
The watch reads 5.24.51
